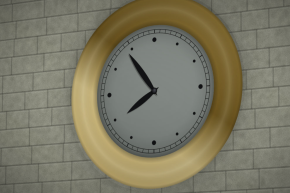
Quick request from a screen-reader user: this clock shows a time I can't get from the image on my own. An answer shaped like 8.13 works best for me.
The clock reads 7.54
